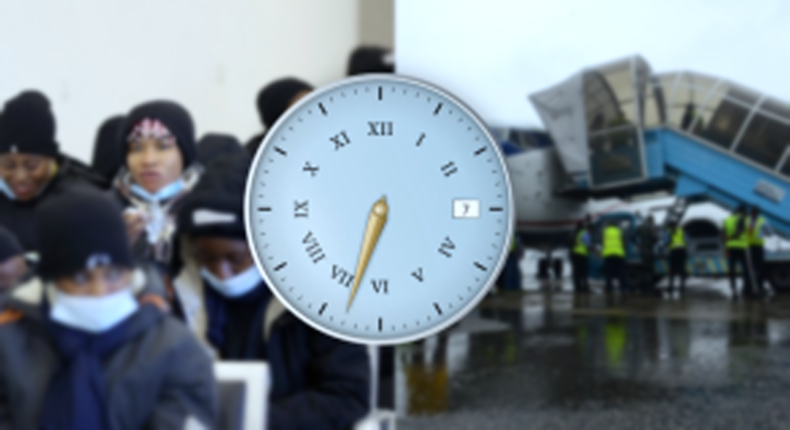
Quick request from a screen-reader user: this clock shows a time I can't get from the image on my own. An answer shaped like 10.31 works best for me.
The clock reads 6.33
